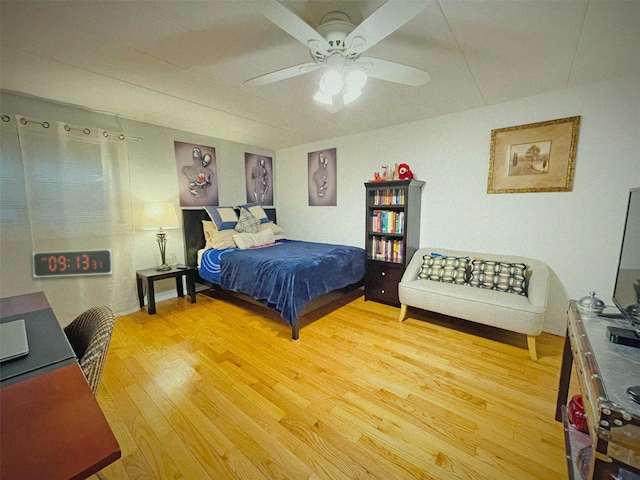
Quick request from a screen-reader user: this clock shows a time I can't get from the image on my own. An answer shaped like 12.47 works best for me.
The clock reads 9.13
